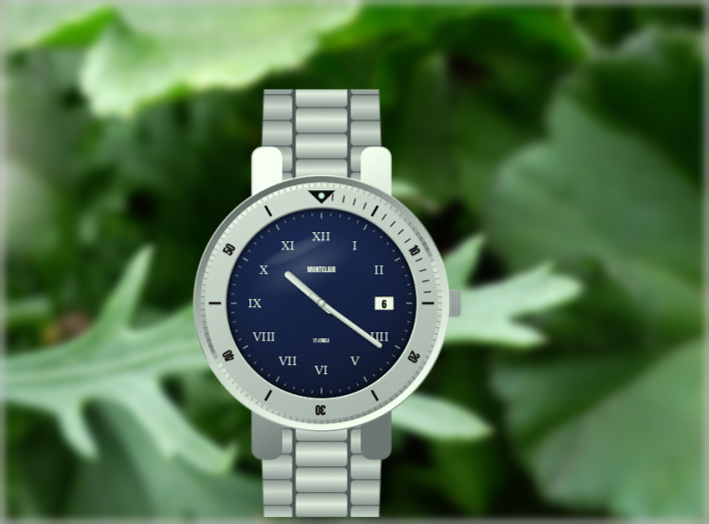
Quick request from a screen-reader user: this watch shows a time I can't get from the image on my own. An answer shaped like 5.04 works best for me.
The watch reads 10.21
